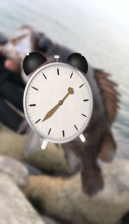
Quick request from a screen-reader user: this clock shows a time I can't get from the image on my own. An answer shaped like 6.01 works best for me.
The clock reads 1.39
